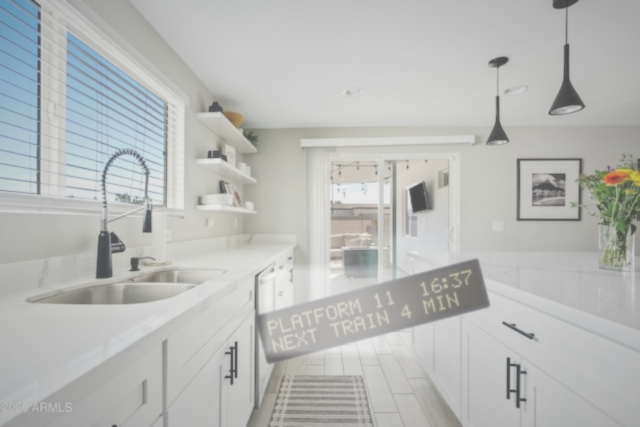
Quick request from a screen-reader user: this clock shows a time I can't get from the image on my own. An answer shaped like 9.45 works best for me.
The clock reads 16.37
